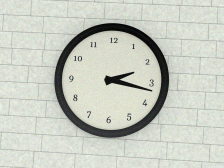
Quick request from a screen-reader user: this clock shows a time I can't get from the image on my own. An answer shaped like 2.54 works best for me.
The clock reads 2.17
